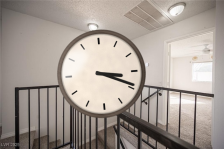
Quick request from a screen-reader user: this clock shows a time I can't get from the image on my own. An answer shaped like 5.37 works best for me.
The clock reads 3.19
